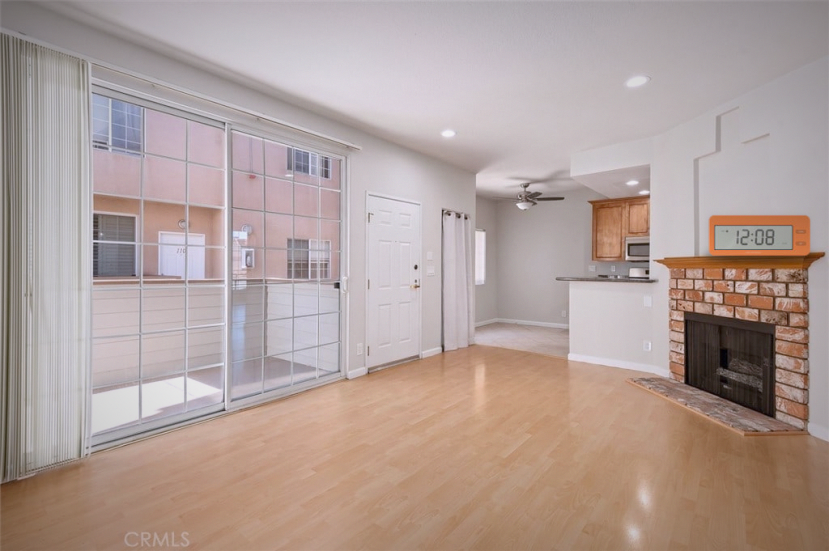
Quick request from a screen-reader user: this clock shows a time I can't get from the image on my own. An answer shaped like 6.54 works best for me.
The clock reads 12.08
